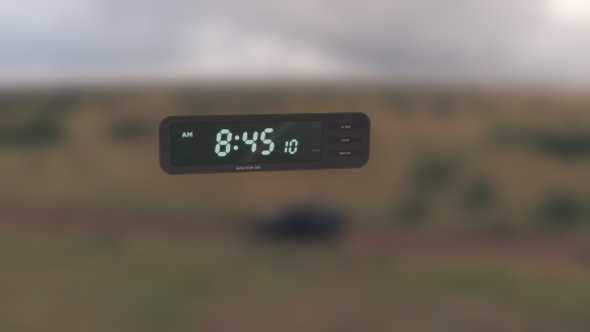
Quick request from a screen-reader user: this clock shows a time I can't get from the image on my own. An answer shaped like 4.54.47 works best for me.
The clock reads 8.45.10
